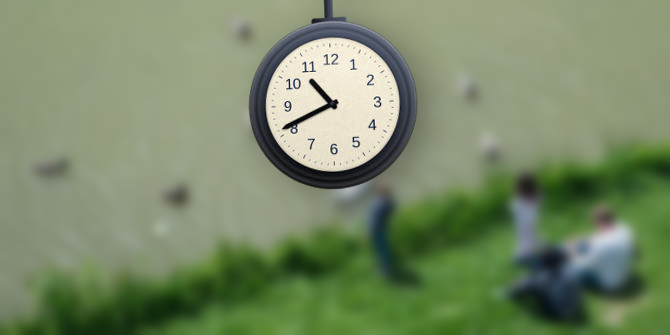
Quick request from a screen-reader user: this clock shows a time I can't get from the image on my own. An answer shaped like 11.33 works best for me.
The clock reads 10.41
